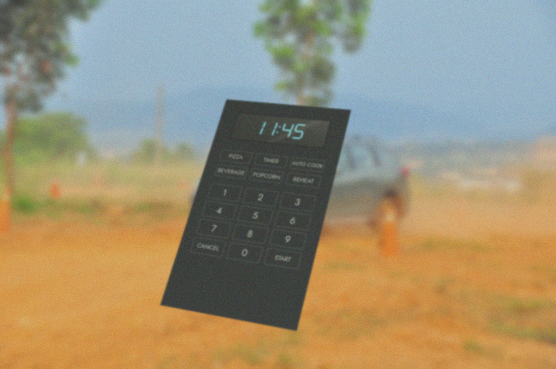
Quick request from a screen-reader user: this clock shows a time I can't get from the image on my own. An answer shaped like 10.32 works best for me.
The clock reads 11.45
